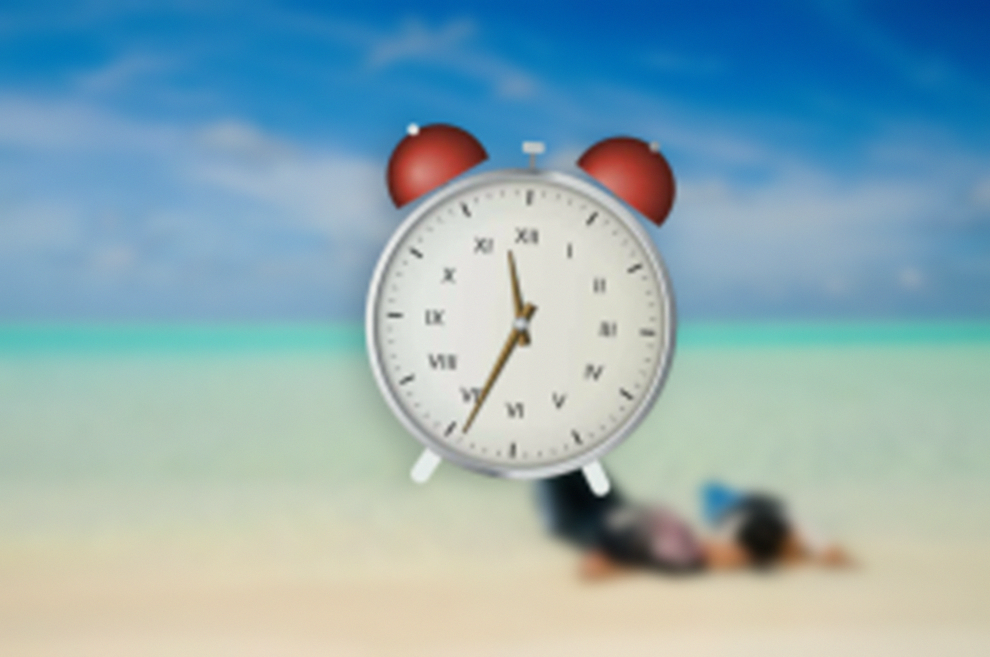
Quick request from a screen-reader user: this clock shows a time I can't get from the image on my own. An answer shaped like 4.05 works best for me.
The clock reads 11.34
